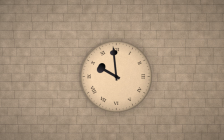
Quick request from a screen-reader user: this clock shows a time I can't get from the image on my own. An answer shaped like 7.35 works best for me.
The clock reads 9.59
